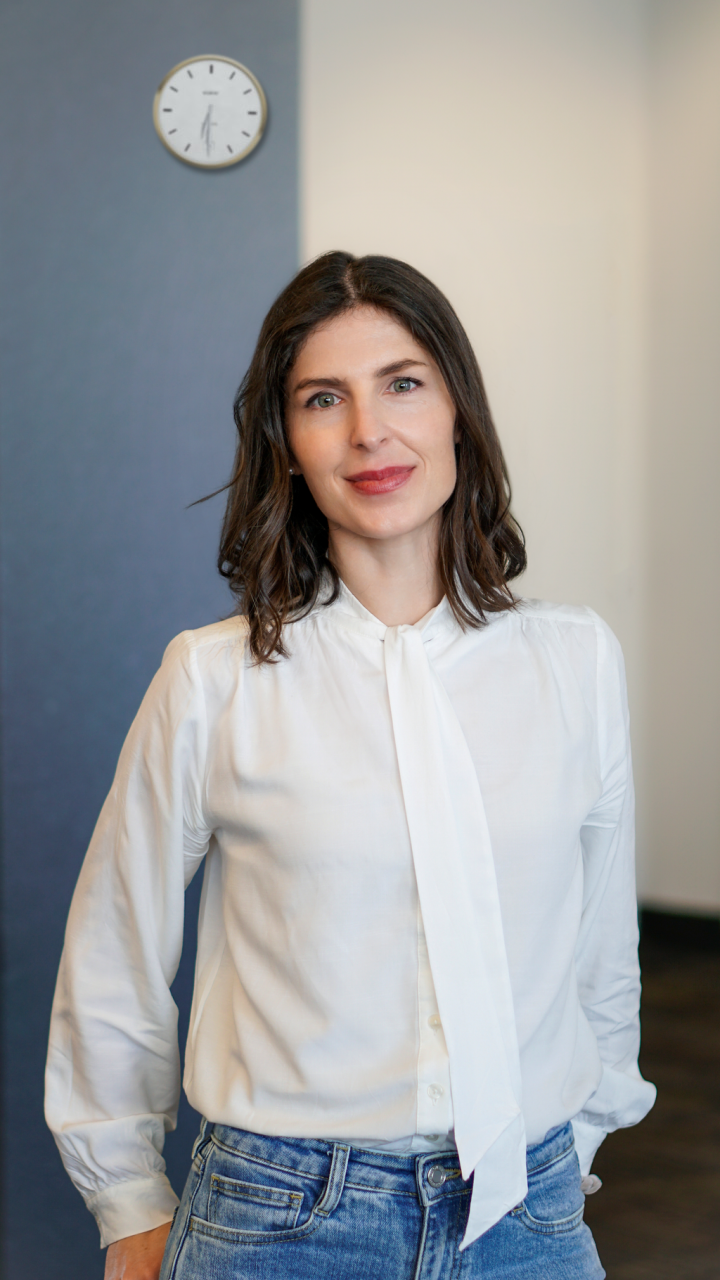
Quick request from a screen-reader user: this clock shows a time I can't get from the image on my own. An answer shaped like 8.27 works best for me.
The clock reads 6.30
